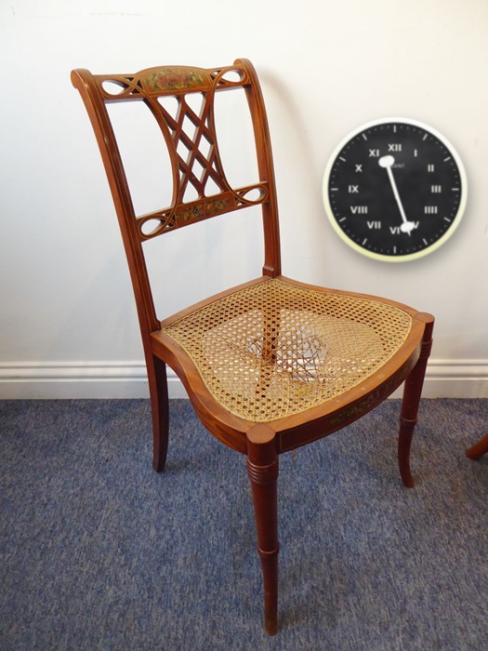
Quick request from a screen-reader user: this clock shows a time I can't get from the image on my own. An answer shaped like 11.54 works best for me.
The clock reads 11.27
